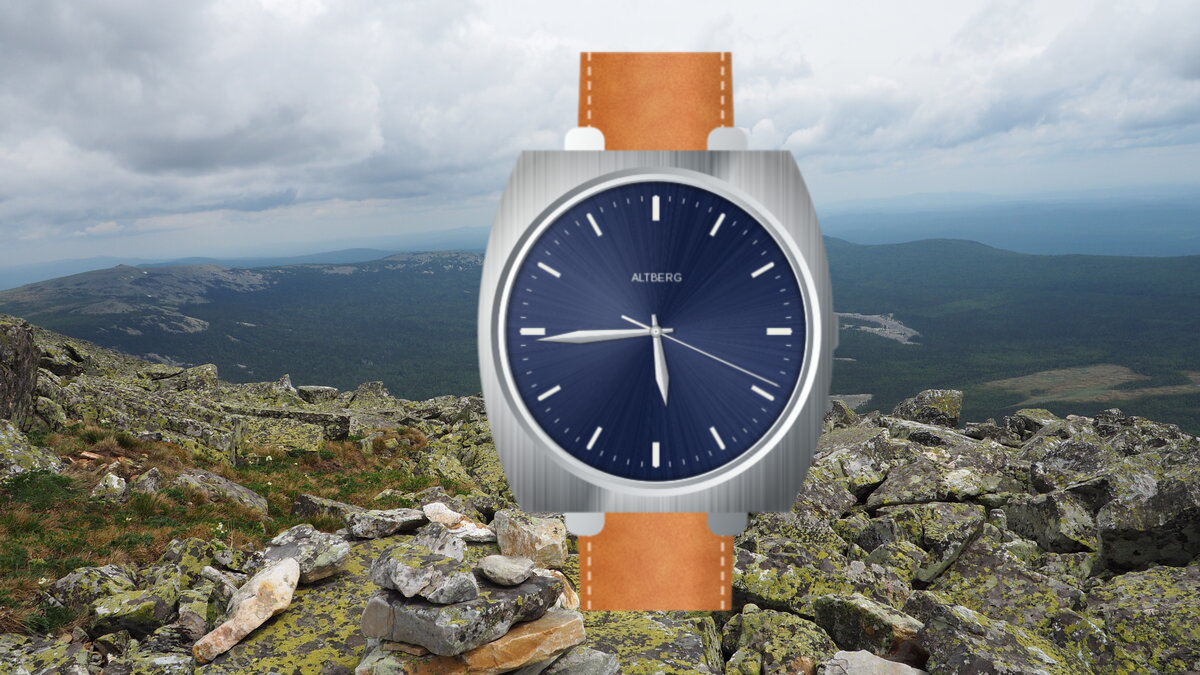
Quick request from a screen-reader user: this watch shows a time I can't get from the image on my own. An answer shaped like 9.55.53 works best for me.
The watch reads 5.44.19
